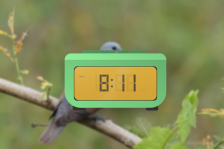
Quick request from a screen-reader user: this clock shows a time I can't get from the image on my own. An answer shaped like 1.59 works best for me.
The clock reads 8.11
